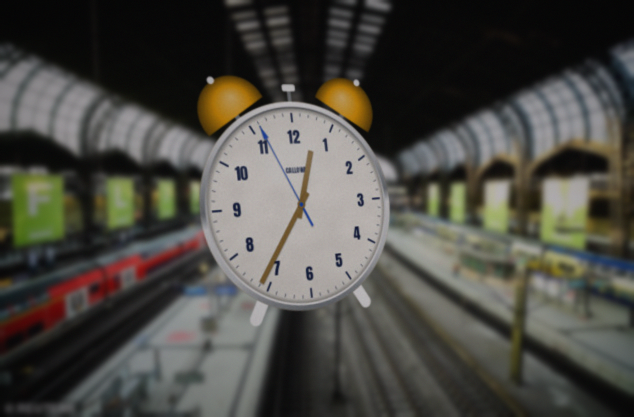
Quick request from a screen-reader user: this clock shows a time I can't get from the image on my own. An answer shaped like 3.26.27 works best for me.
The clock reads 12.35.56
